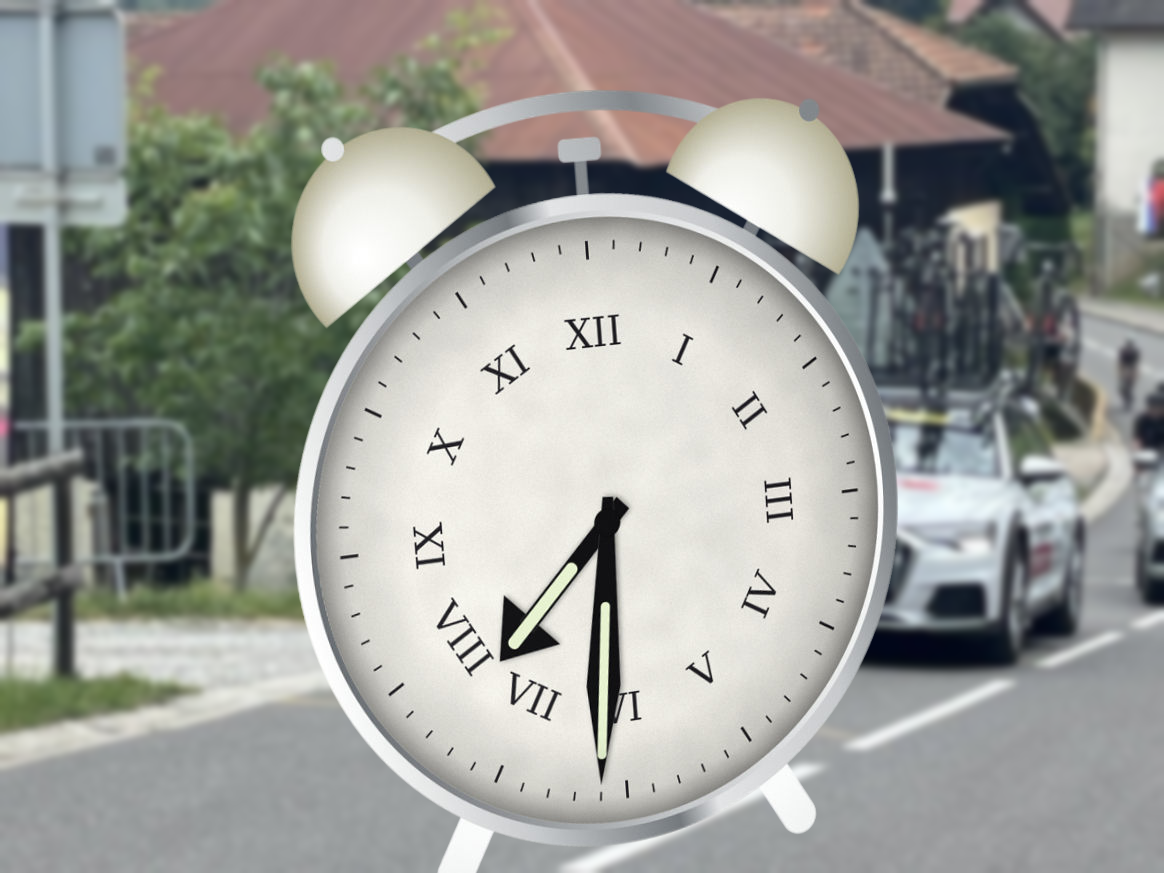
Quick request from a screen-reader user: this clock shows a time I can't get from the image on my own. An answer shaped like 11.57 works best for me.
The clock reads 7.31
